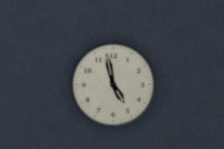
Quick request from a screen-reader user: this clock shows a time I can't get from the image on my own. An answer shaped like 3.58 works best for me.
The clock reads 4.58
